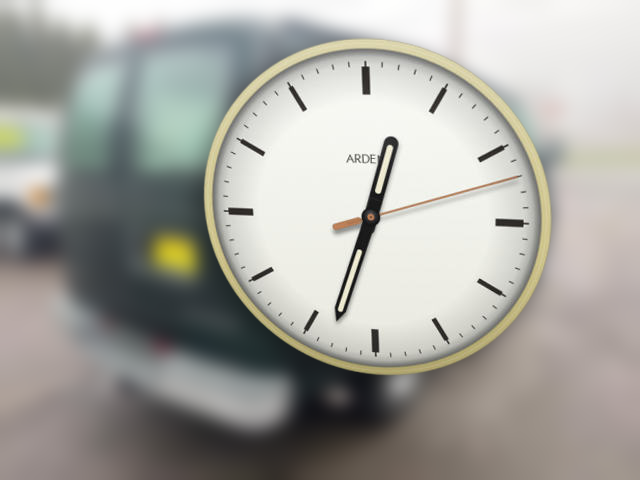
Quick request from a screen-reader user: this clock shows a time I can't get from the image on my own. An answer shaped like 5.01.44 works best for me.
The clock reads 12.33.12
